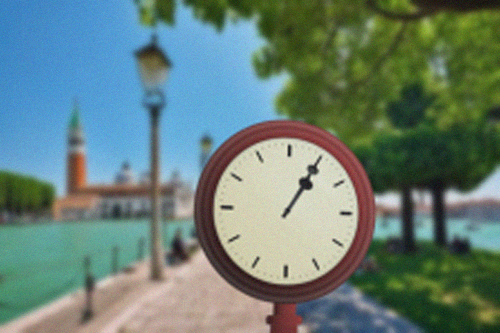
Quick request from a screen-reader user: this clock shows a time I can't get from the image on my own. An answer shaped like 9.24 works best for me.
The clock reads 1.05
